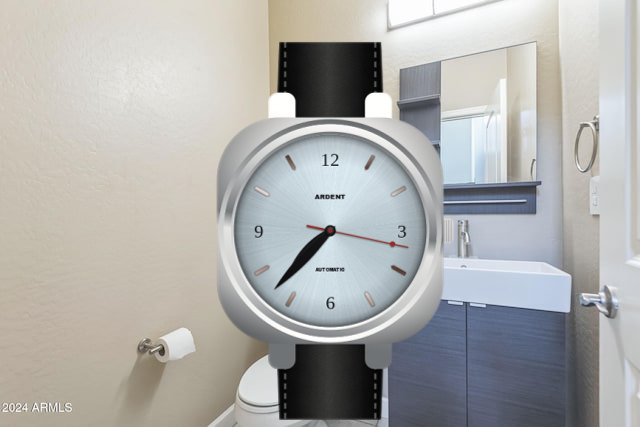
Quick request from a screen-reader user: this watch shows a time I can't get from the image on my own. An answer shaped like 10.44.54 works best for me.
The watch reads 7.37.17
